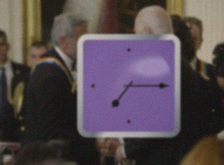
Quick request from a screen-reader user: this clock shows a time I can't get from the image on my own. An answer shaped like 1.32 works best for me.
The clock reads 7.15
